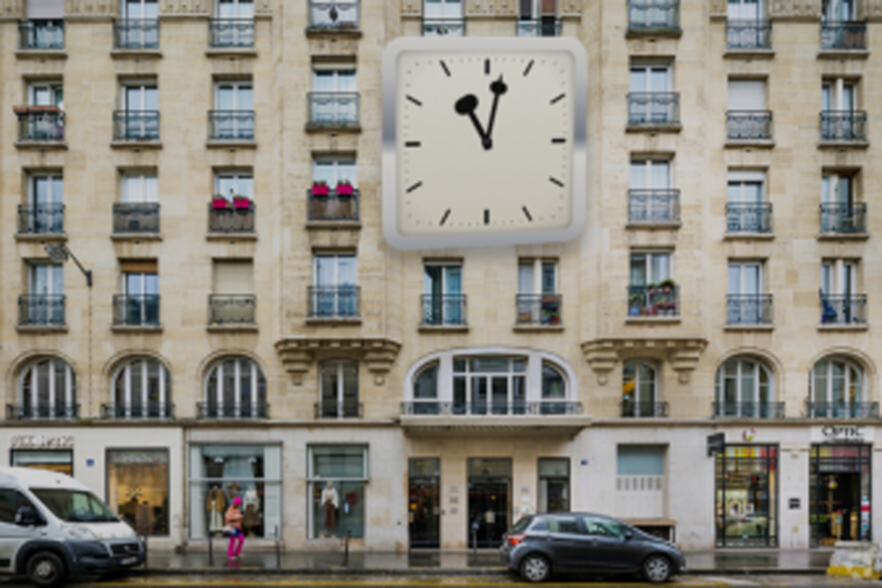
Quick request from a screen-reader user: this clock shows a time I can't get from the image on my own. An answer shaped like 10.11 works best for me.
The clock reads 11.02
